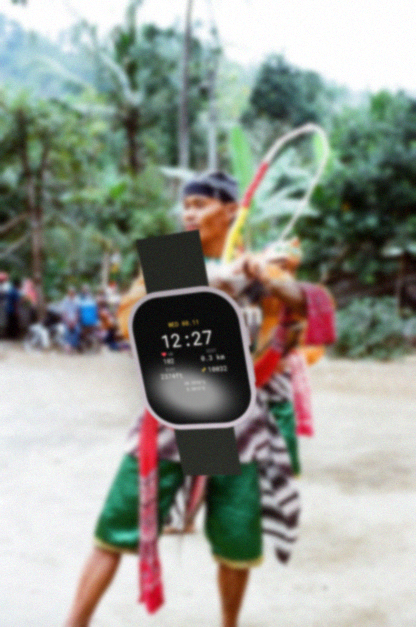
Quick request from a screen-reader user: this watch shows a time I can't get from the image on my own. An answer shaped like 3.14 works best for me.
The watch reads 12.27
